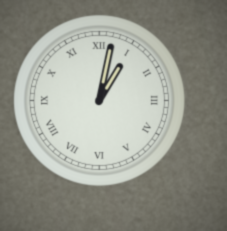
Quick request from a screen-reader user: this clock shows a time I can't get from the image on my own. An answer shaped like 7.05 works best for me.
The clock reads 1.02
